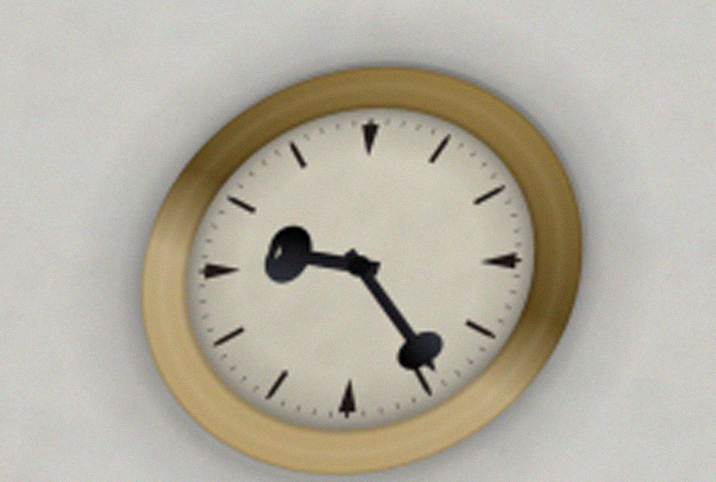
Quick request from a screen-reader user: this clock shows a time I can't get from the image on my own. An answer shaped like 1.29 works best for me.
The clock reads 9.24
